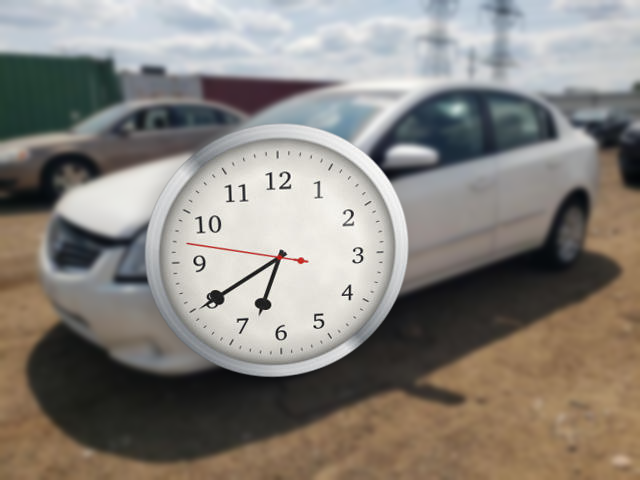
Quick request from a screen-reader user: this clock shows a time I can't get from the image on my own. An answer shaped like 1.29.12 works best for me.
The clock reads 6.39.47
